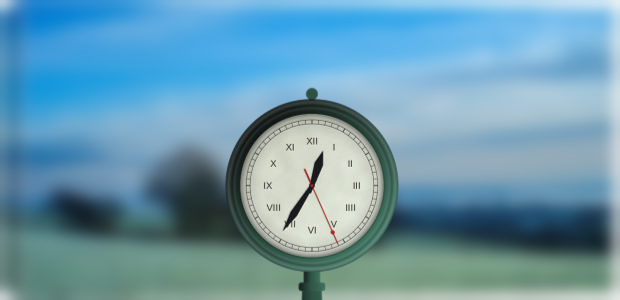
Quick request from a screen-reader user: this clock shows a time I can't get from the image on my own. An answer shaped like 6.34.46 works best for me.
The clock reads 12.35.26
